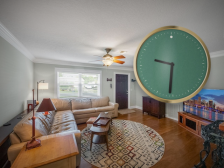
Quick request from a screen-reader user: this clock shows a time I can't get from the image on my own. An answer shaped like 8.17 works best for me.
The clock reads 9.31
